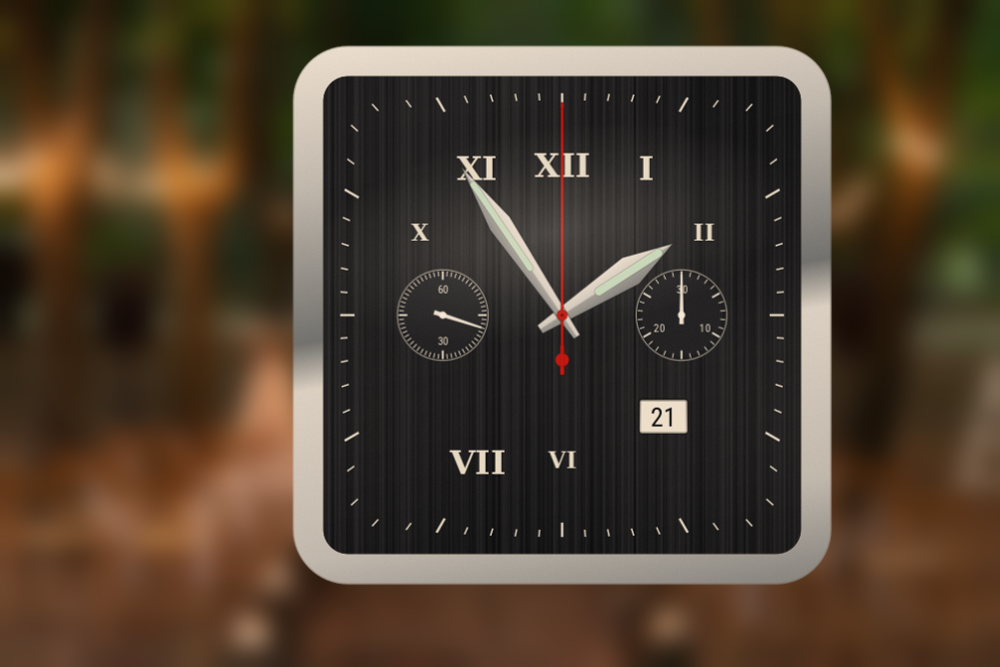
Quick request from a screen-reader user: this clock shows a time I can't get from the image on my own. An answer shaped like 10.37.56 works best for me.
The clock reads 1.54.18
